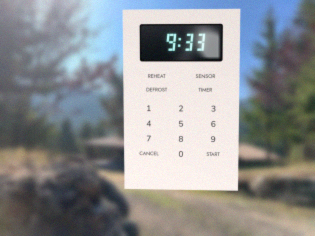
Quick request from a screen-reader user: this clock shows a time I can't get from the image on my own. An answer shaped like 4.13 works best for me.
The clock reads 9.33
